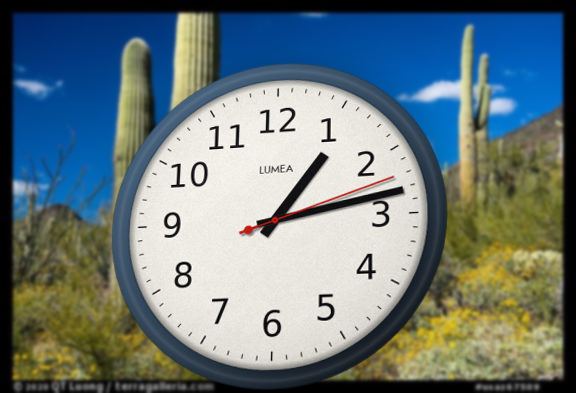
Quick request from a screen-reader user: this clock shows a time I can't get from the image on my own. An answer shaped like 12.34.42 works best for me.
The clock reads 1.13.12
